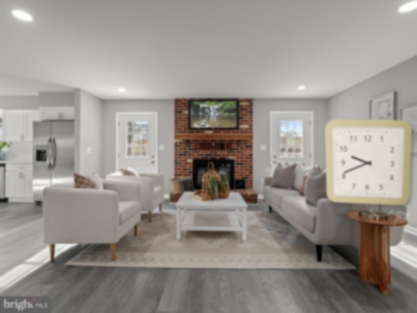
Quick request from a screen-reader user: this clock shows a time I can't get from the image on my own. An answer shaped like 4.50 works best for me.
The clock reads 9.41
